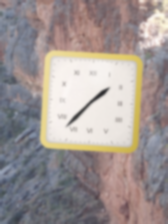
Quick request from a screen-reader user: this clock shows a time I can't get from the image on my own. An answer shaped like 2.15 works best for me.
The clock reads 1.37
